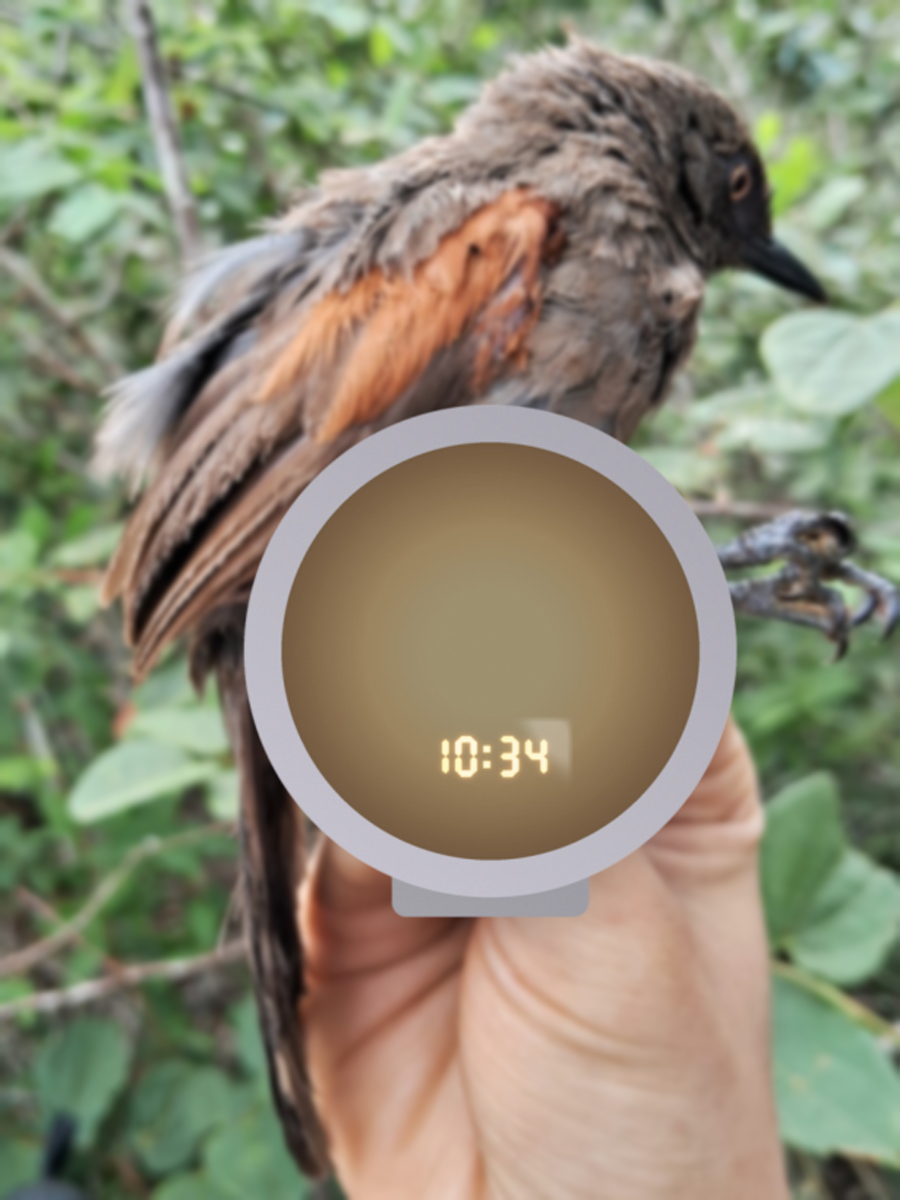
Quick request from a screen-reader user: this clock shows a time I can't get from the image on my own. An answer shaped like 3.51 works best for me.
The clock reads 10.34
